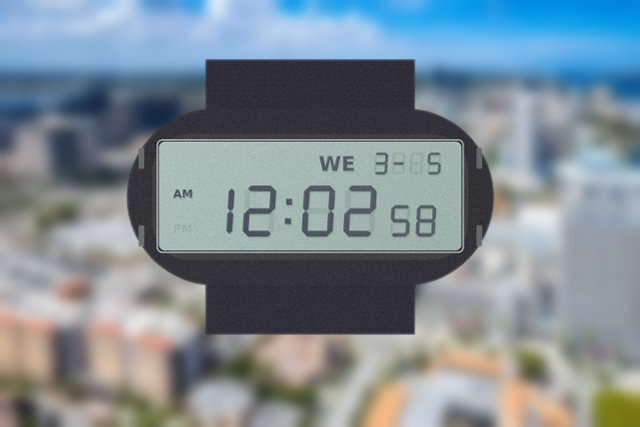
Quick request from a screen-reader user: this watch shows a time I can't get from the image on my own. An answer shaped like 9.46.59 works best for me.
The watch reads 12.02.58
